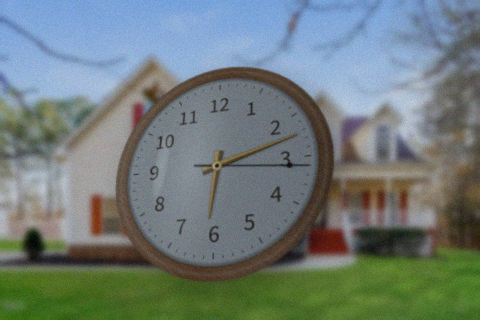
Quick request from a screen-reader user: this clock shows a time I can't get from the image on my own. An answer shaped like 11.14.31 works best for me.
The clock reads 6.12.16
